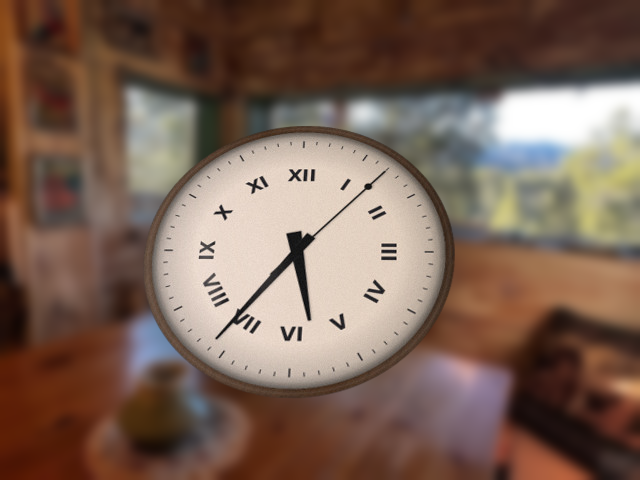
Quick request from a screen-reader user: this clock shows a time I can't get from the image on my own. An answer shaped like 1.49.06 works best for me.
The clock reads 5.36.07
